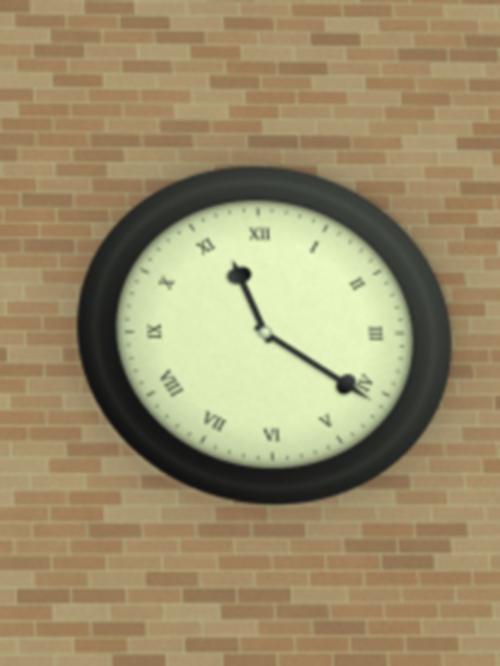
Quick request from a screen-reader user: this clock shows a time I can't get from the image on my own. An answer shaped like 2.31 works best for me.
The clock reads 11.21
